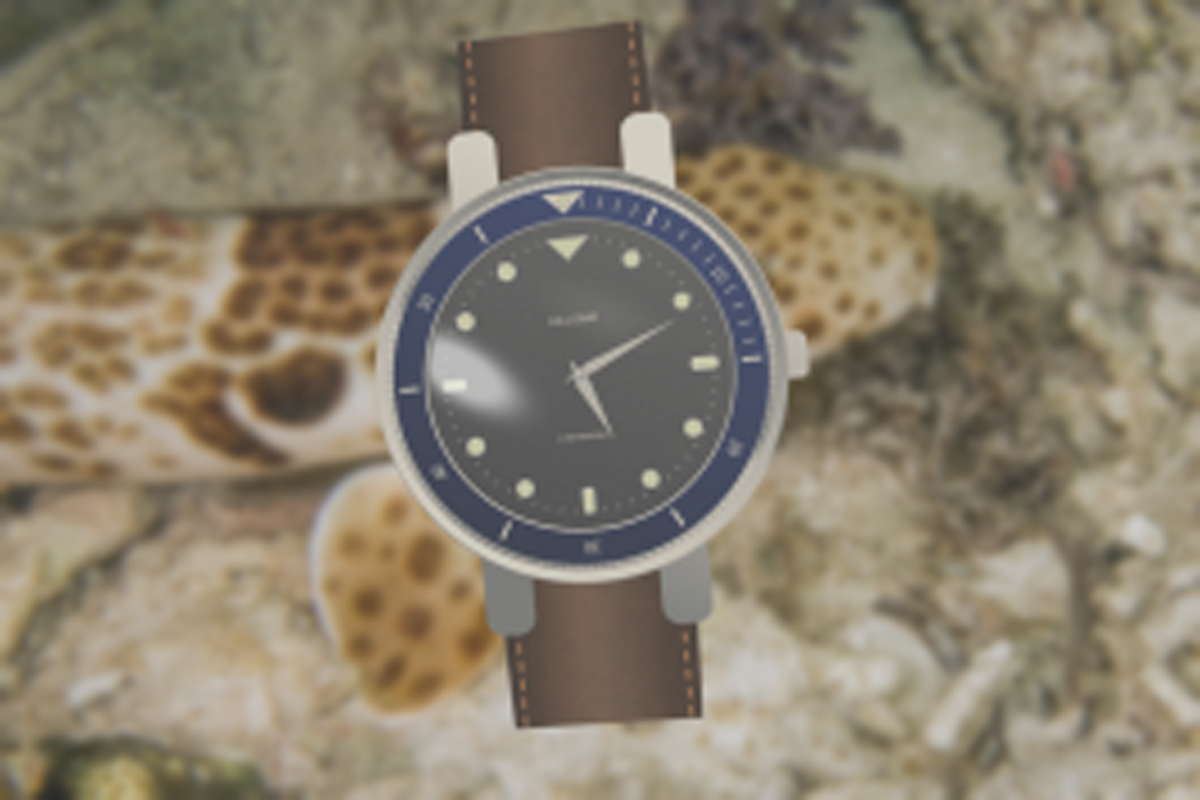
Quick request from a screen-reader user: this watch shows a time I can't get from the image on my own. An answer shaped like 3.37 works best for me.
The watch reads 5.11
